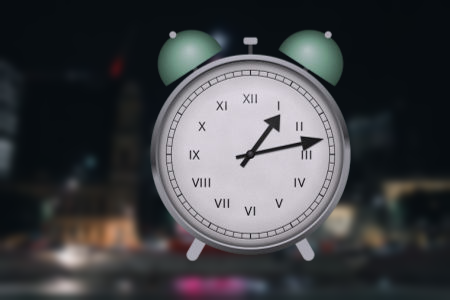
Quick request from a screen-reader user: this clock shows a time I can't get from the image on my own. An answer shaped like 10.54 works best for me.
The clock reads 1.13
